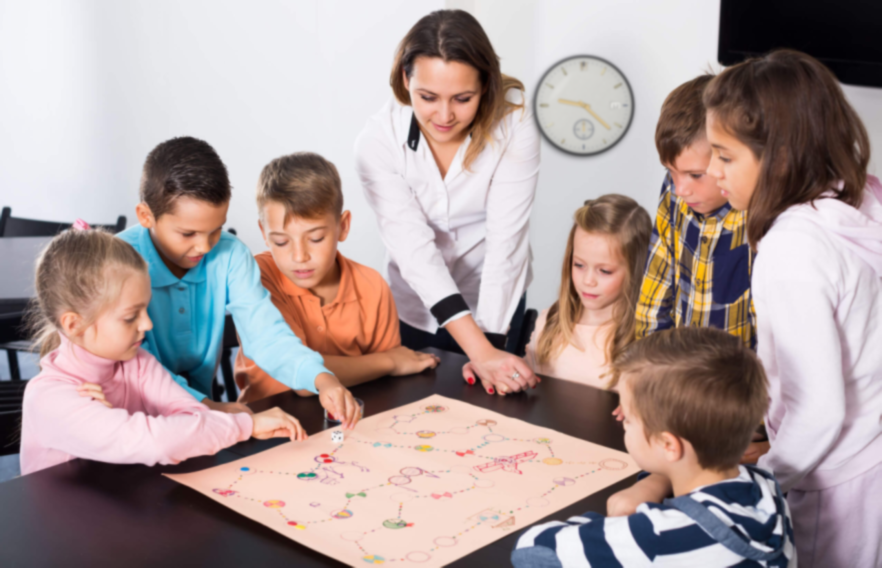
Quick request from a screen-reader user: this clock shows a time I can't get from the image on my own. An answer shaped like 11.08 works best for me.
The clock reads 9.22
